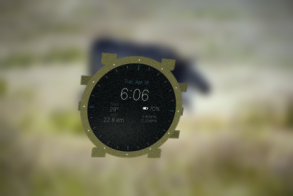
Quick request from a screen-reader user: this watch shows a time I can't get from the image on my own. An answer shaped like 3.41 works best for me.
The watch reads 6.06
